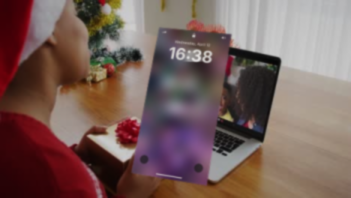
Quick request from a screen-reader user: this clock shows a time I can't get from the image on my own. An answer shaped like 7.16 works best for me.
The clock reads 16.38
